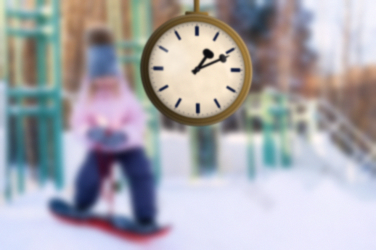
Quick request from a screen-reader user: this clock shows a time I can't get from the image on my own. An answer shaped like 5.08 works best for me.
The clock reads 1.11
